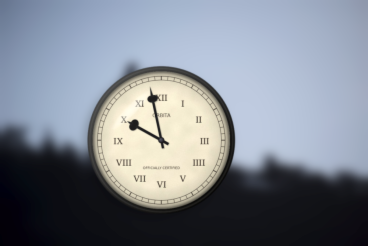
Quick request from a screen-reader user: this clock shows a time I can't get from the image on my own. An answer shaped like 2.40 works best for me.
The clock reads 9.58
